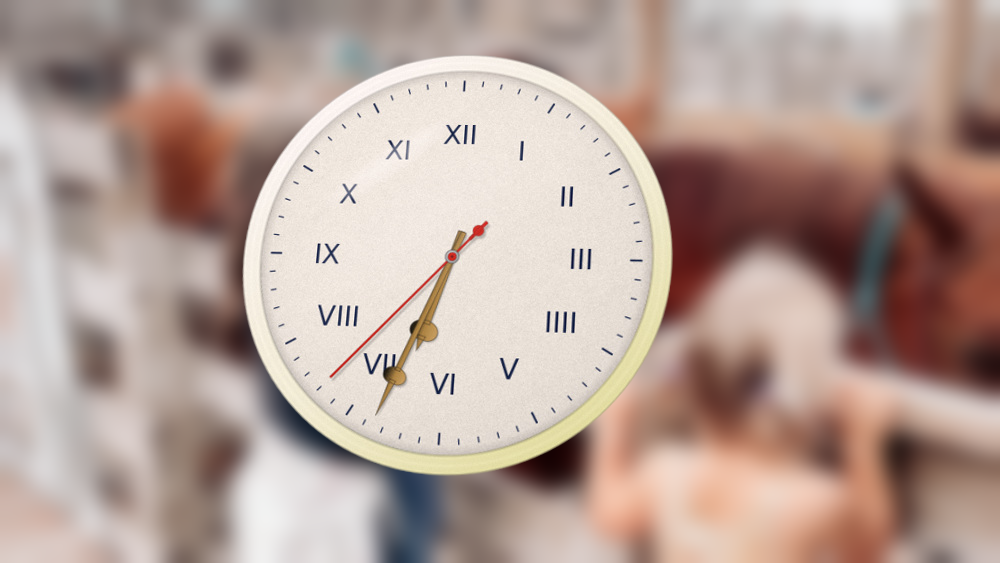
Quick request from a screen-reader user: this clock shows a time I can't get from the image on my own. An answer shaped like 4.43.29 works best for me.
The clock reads 6.33.37
